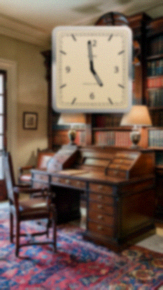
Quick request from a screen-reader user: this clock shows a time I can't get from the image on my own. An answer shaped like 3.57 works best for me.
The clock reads 4.59
